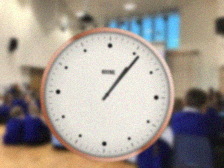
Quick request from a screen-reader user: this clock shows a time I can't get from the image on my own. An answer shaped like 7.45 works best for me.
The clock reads 1.06
